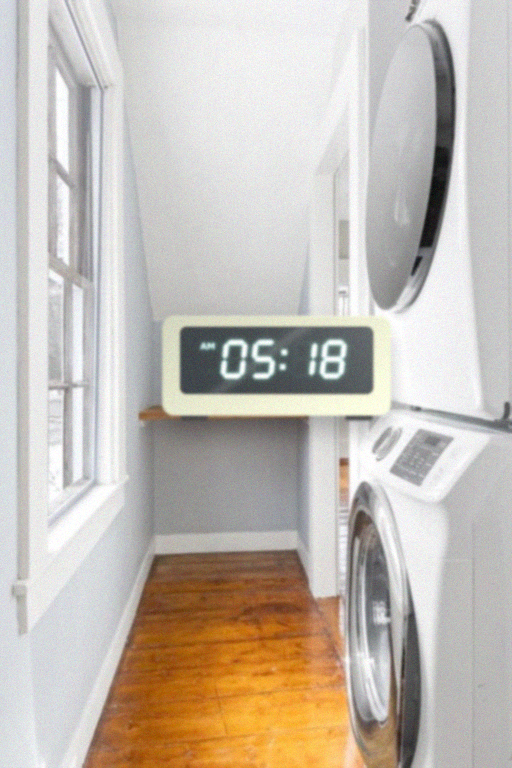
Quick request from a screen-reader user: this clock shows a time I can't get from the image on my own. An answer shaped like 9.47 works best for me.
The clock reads 5.18
